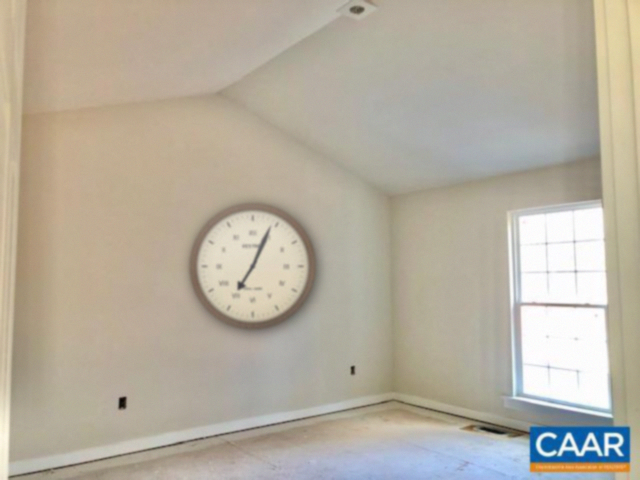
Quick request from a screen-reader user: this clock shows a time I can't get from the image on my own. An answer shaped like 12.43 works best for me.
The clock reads 7.04
